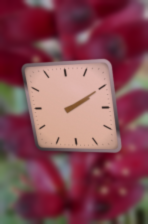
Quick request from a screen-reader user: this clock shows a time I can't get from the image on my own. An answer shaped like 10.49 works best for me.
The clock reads 2.10
